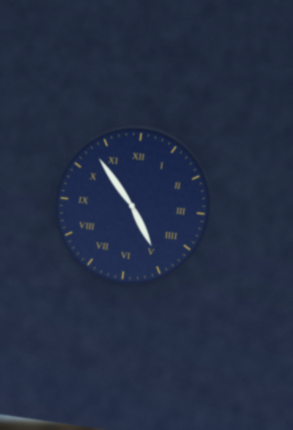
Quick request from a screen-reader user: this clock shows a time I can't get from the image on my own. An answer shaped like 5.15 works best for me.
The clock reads 4.53
